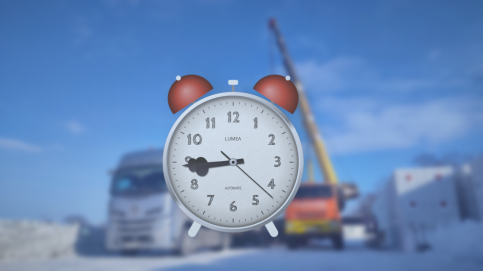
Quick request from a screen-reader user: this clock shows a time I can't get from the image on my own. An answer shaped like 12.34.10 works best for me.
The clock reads 8.44.22
